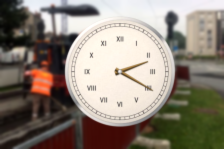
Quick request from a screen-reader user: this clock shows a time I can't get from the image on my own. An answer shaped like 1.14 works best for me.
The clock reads 2.20
